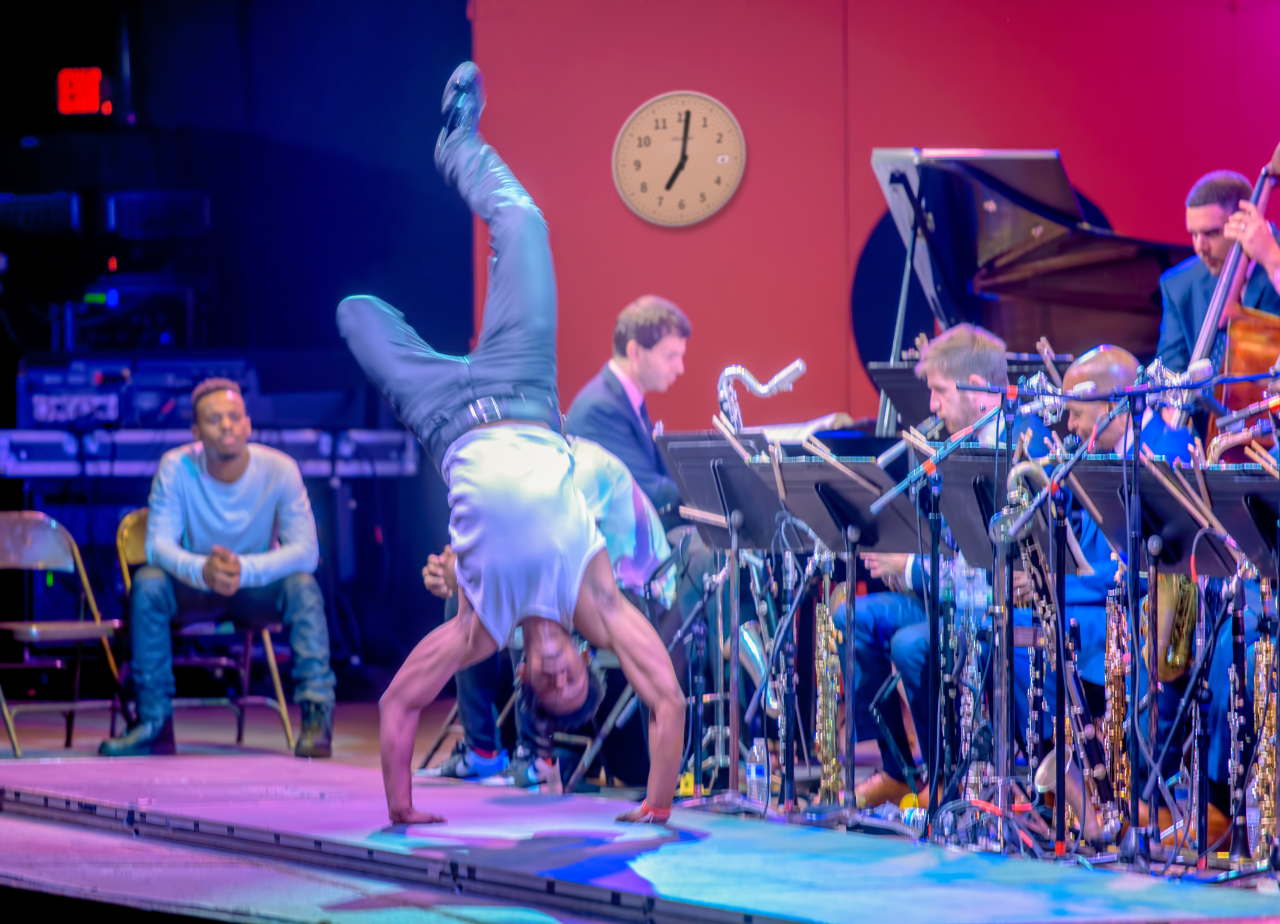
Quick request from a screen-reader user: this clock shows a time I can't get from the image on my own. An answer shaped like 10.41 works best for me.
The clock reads 7.01
